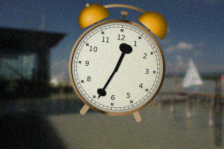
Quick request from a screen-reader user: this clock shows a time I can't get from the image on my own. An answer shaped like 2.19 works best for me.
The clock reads 12.34
